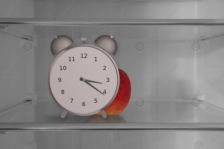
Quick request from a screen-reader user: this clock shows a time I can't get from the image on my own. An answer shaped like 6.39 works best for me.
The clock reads 3.21
